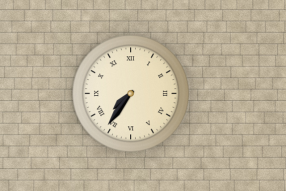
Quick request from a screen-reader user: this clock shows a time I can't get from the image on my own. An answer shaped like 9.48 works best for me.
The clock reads 7.36
